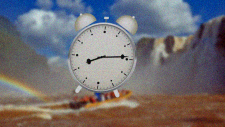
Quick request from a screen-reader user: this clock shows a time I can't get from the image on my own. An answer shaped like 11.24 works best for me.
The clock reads 8.14
